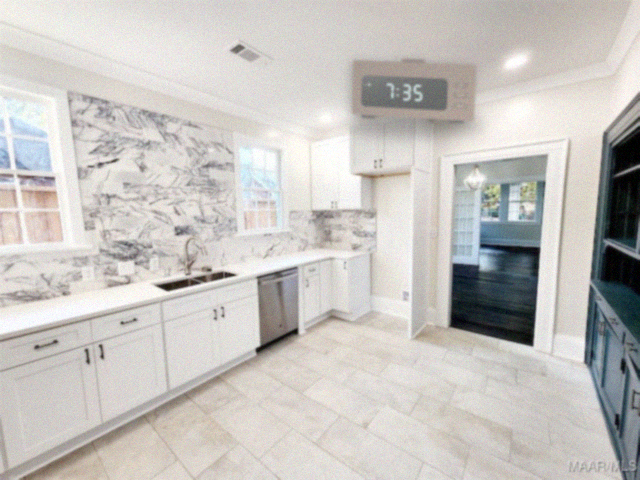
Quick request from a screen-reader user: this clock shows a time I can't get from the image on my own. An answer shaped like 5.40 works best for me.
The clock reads 7.35
